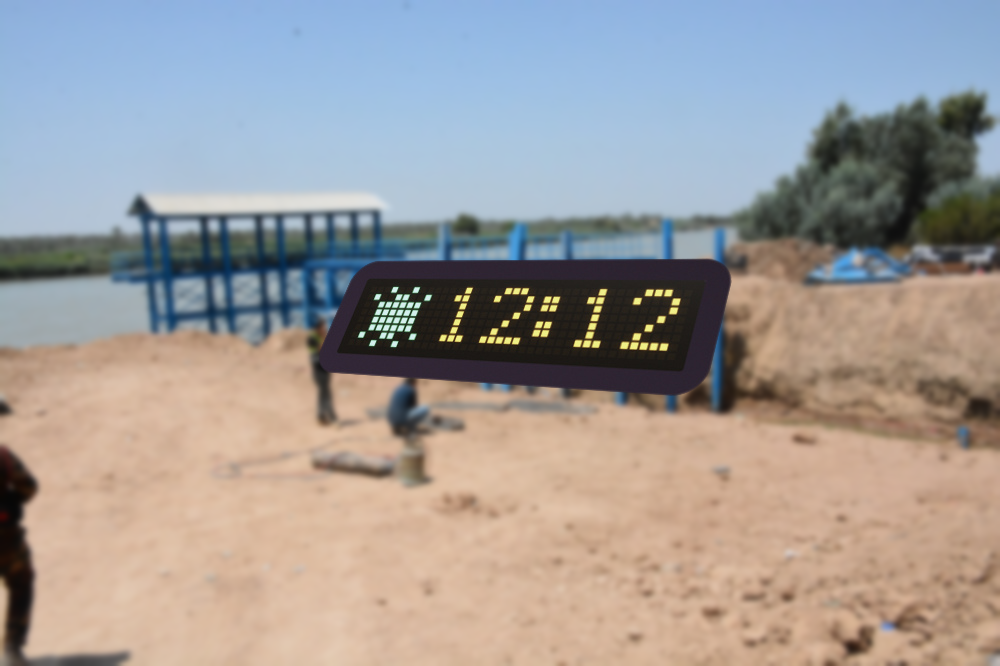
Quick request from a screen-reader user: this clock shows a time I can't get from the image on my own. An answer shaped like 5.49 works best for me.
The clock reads 12.12
